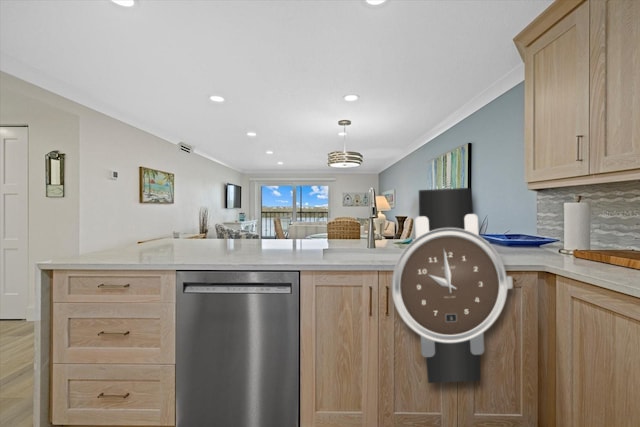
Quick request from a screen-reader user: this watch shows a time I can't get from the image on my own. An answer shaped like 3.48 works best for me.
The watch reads 9.59
